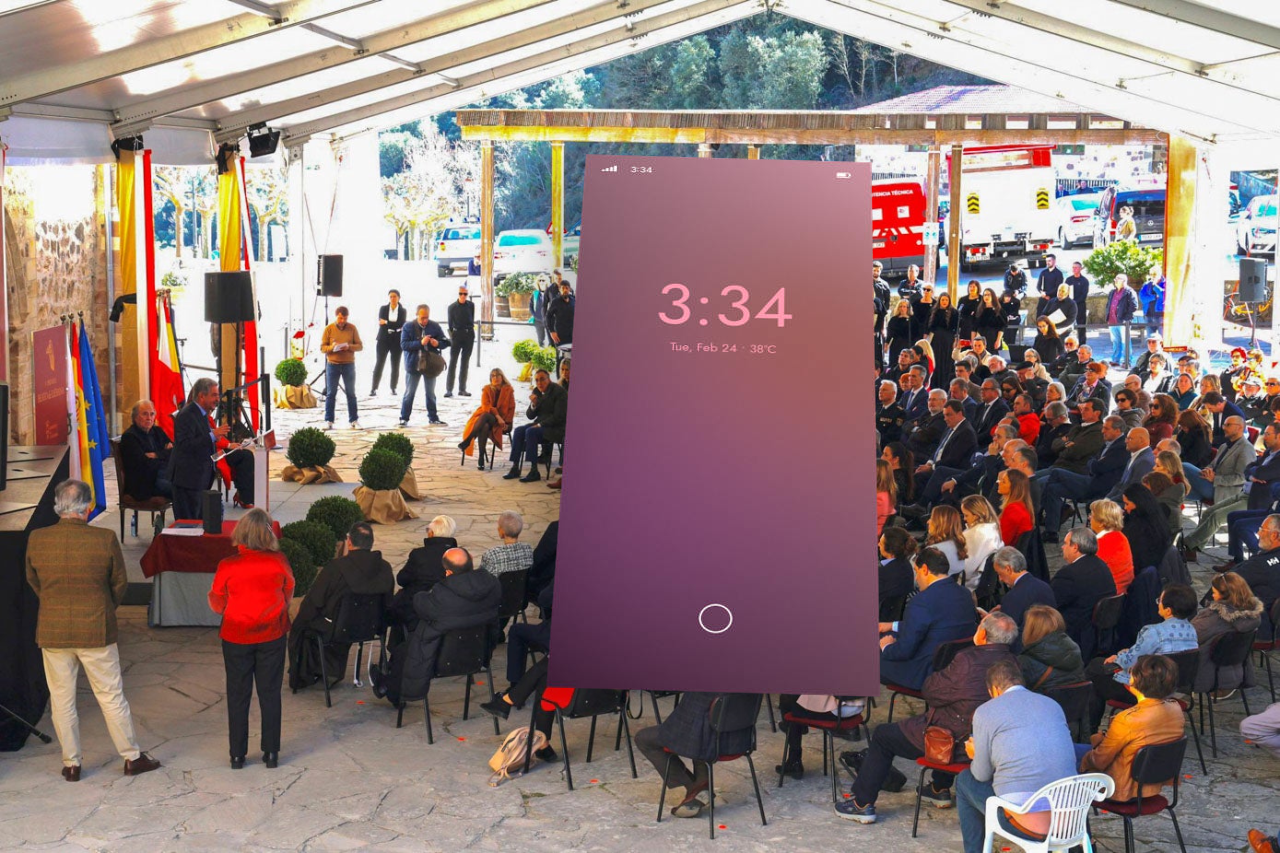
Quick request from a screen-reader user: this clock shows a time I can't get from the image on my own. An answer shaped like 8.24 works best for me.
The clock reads 3.34
